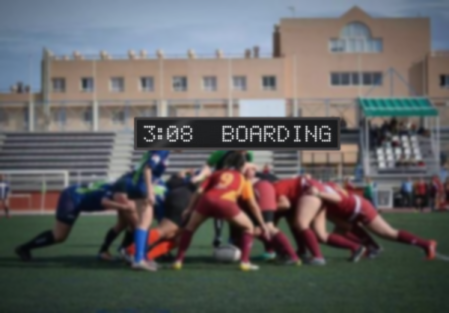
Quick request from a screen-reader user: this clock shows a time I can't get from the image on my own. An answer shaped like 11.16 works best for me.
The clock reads 3.08
